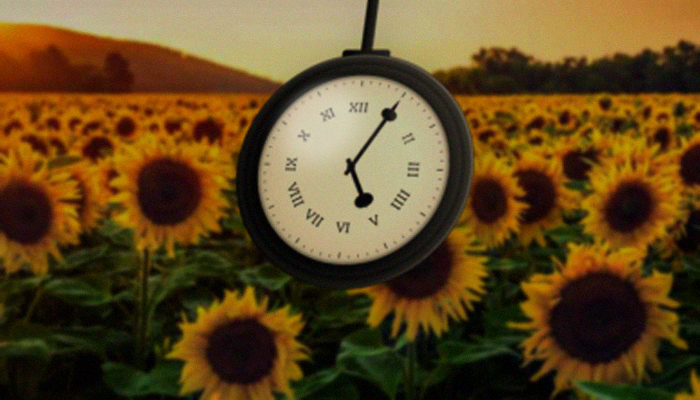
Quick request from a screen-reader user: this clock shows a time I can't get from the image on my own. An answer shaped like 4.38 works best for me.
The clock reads 5.05
